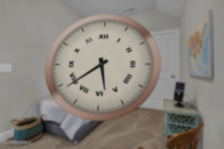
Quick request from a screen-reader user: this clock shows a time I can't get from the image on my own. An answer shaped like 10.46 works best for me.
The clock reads 5.39
